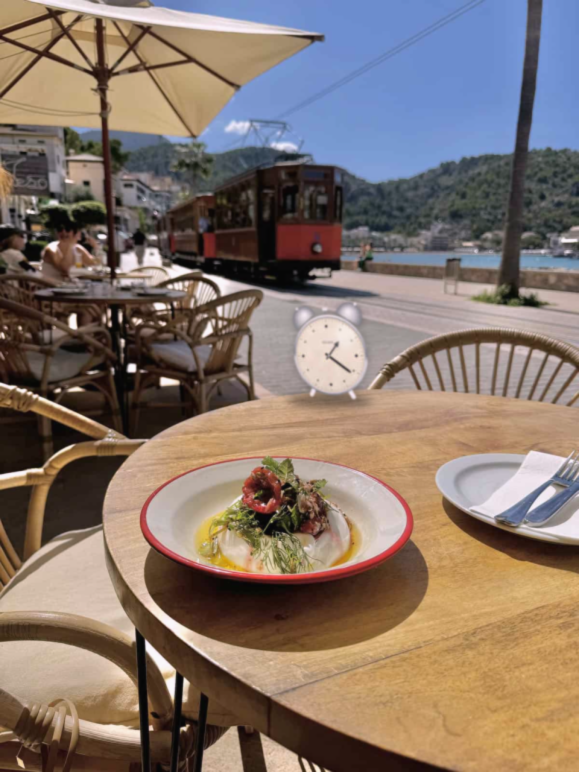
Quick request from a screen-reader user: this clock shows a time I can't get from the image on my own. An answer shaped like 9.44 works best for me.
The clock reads 1.21
